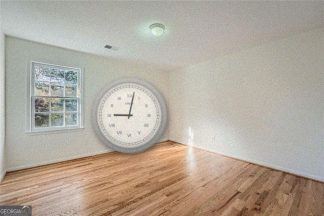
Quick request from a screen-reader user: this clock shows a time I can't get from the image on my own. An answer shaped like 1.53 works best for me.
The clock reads 9.02
